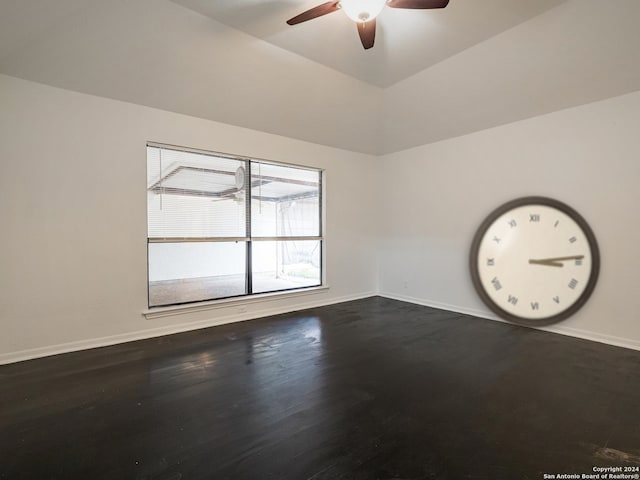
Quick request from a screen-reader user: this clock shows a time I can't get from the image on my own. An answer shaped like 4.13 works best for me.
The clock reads 3.14
